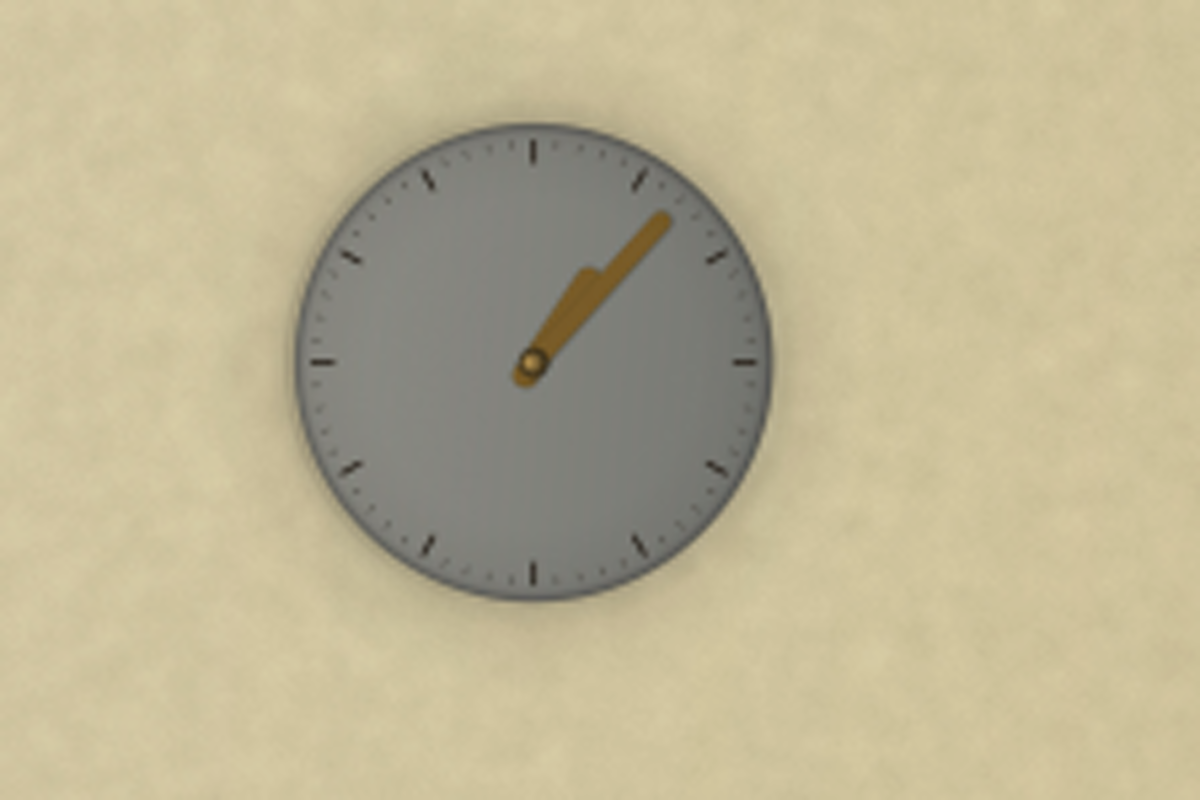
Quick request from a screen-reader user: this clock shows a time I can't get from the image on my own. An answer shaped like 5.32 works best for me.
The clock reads 1.07
